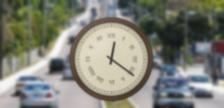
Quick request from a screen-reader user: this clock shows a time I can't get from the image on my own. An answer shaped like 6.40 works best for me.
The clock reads 12.21
